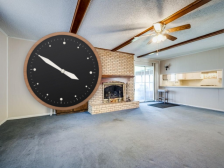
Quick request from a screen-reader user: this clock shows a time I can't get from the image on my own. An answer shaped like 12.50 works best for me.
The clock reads 3.50
